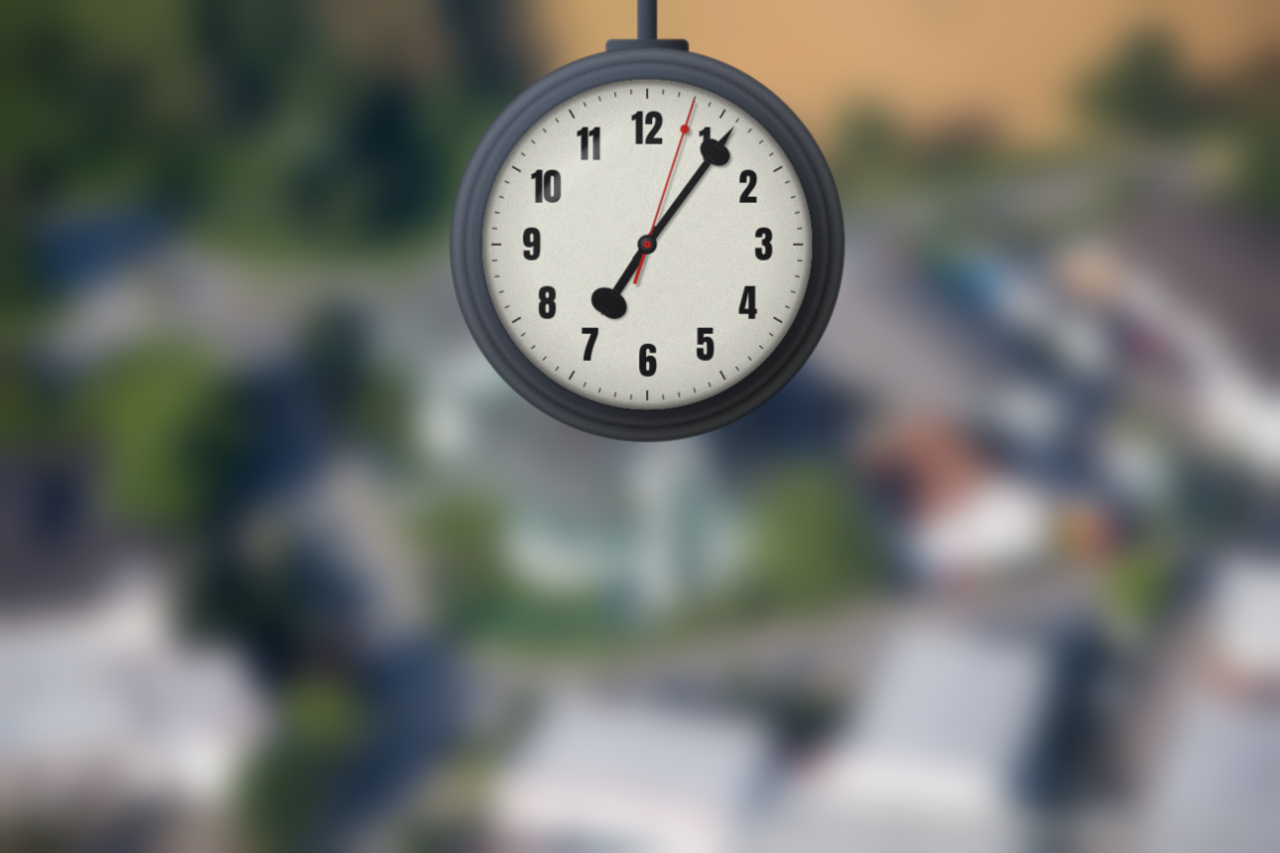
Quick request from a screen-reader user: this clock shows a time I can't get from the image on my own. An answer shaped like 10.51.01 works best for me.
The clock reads 7.06.03
